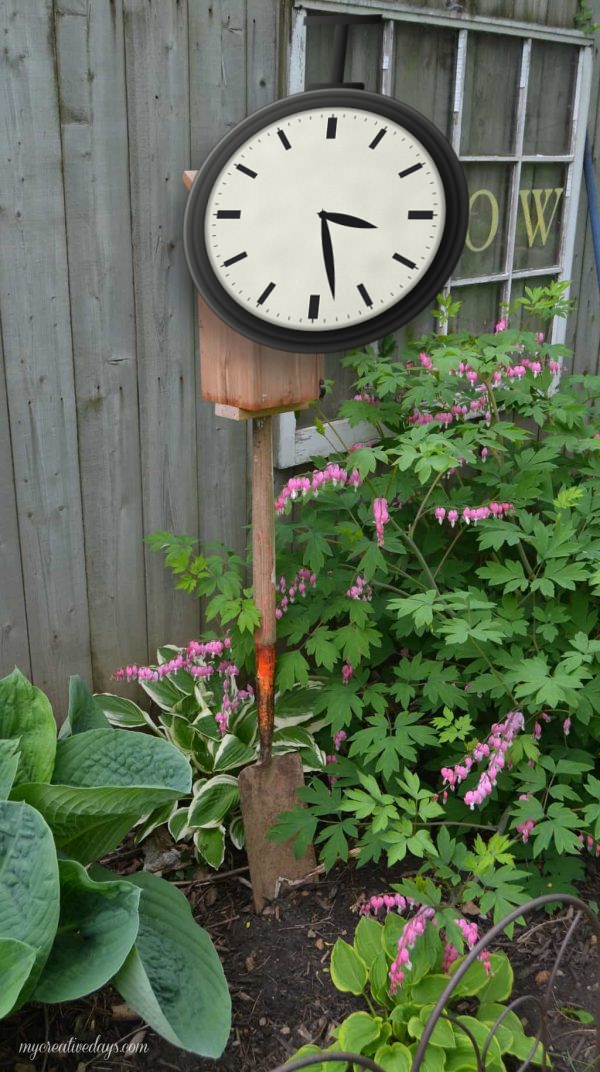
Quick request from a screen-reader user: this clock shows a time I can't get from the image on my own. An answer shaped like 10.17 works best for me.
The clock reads 3.28
